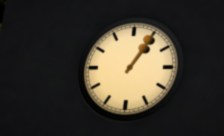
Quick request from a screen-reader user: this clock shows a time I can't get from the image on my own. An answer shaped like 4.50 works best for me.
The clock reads 1.05
